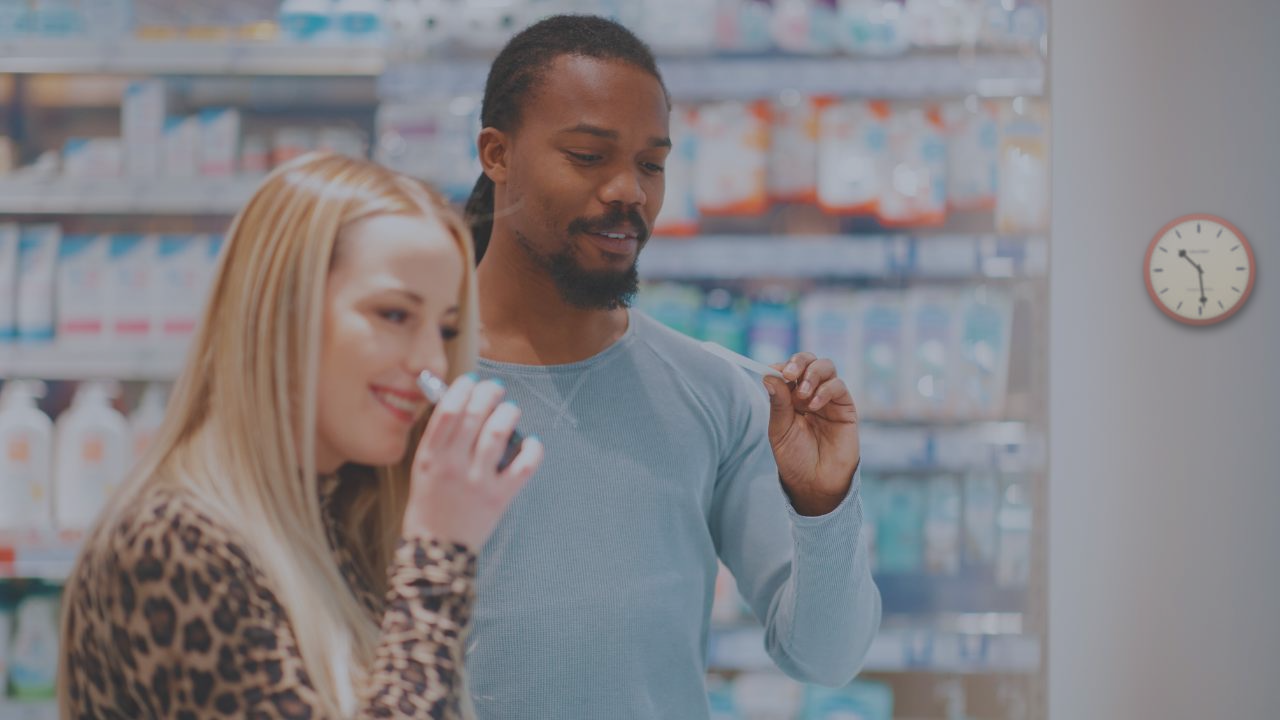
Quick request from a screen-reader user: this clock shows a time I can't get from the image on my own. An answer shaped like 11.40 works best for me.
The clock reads 10.29
